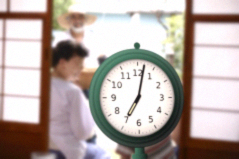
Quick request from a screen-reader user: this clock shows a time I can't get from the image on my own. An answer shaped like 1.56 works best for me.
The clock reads 7.02
